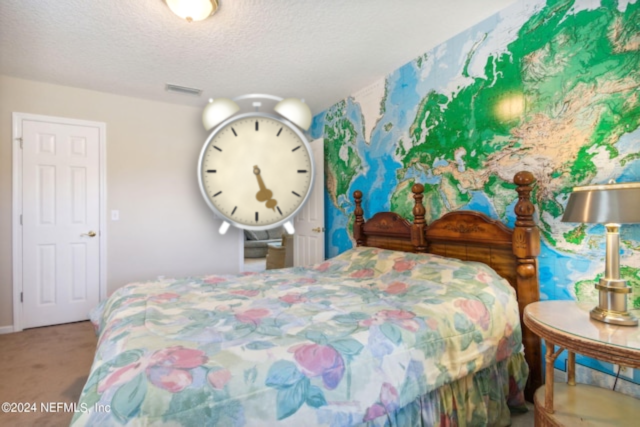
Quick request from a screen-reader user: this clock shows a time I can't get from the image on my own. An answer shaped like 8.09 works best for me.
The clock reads 5.26
